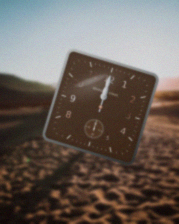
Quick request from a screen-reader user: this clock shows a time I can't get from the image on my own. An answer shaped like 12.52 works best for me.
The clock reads 12.00
